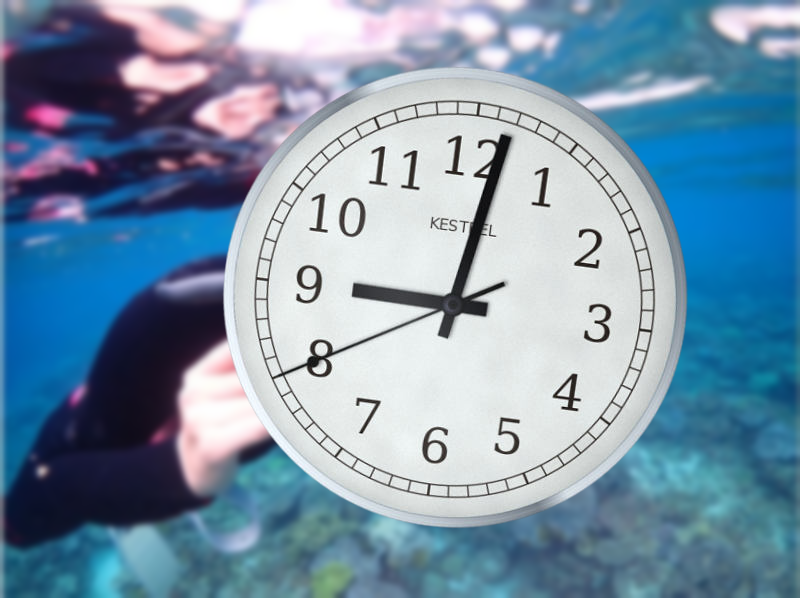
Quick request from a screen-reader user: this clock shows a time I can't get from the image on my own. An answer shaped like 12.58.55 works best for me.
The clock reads 9.01.40
